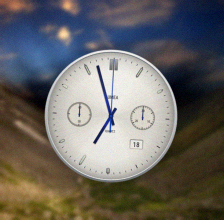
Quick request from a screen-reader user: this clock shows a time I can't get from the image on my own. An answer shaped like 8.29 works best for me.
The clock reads 6.57
